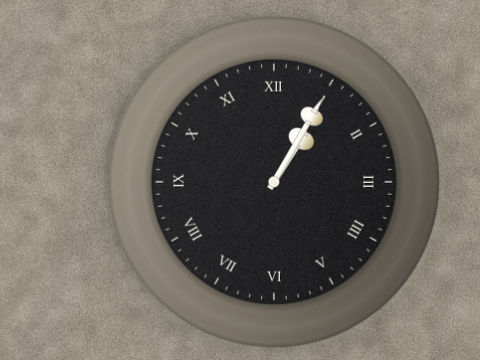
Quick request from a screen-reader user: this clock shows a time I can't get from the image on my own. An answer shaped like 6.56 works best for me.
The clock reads 1.05
